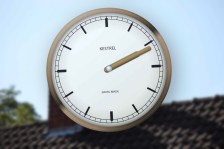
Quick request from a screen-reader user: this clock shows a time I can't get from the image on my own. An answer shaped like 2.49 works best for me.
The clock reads 2.11
